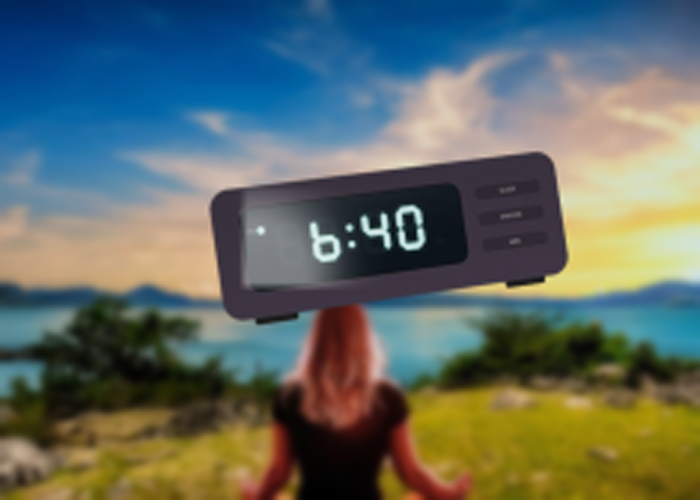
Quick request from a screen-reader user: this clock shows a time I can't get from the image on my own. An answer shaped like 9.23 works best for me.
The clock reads 6.40
